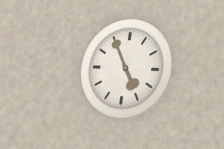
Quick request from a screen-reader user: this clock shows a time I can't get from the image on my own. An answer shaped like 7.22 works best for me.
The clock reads 4.55
